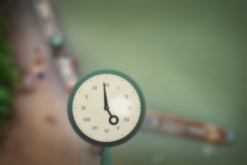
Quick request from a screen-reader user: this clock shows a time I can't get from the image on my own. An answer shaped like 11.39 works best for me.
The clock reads 4.59
